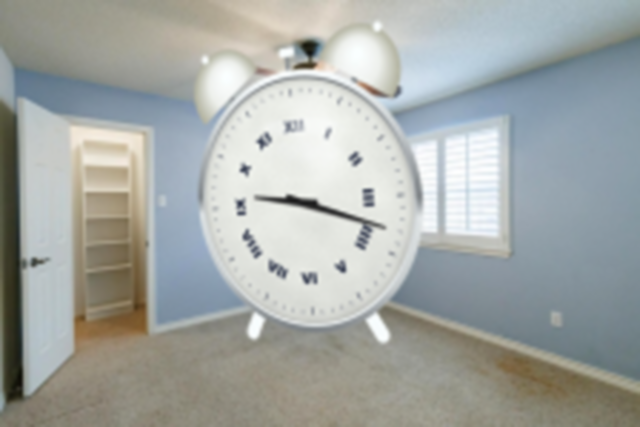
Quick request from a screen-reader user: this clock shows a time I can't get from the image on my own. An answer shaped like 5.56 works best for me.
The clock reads 9.18
